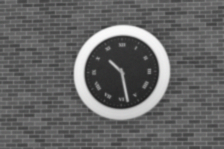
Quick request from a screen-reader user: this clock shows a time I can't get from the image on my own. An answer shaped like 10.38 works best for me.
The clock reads 10.28
